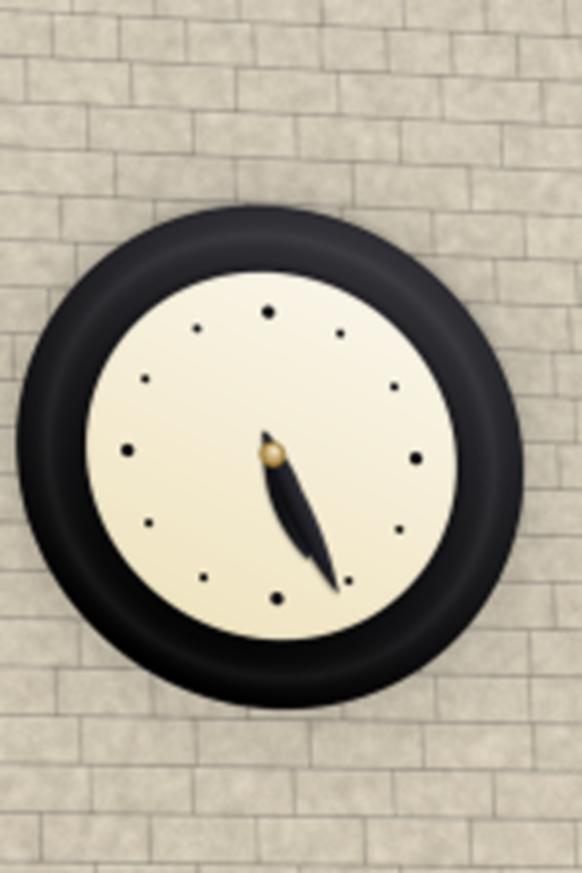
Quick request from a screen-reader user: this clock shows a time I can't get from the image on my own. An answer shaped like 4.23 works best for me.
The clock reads 5.26
